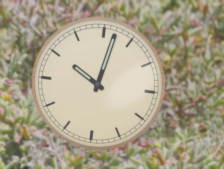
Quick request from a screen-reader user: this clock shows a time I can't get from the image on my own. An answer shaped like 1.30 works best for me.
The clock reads 10.02
